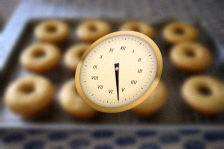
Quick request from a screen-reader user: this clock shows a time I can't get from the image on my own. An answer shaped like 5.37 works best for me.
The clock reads 5.27
